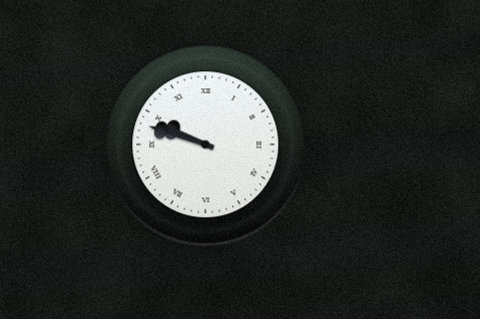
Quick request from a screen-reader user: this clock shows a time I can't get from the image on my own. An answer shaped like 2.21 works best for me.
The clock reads 9.48
